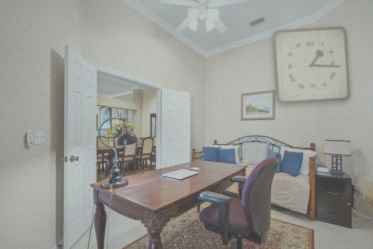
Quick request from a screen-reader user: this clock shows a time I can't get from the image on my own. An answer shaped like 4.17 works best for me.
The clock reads 1.16
